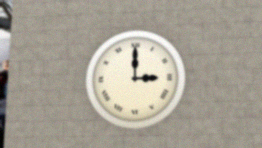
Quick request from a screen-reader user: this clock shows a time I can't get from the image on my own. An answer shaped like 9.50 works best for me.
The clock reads 3.00
